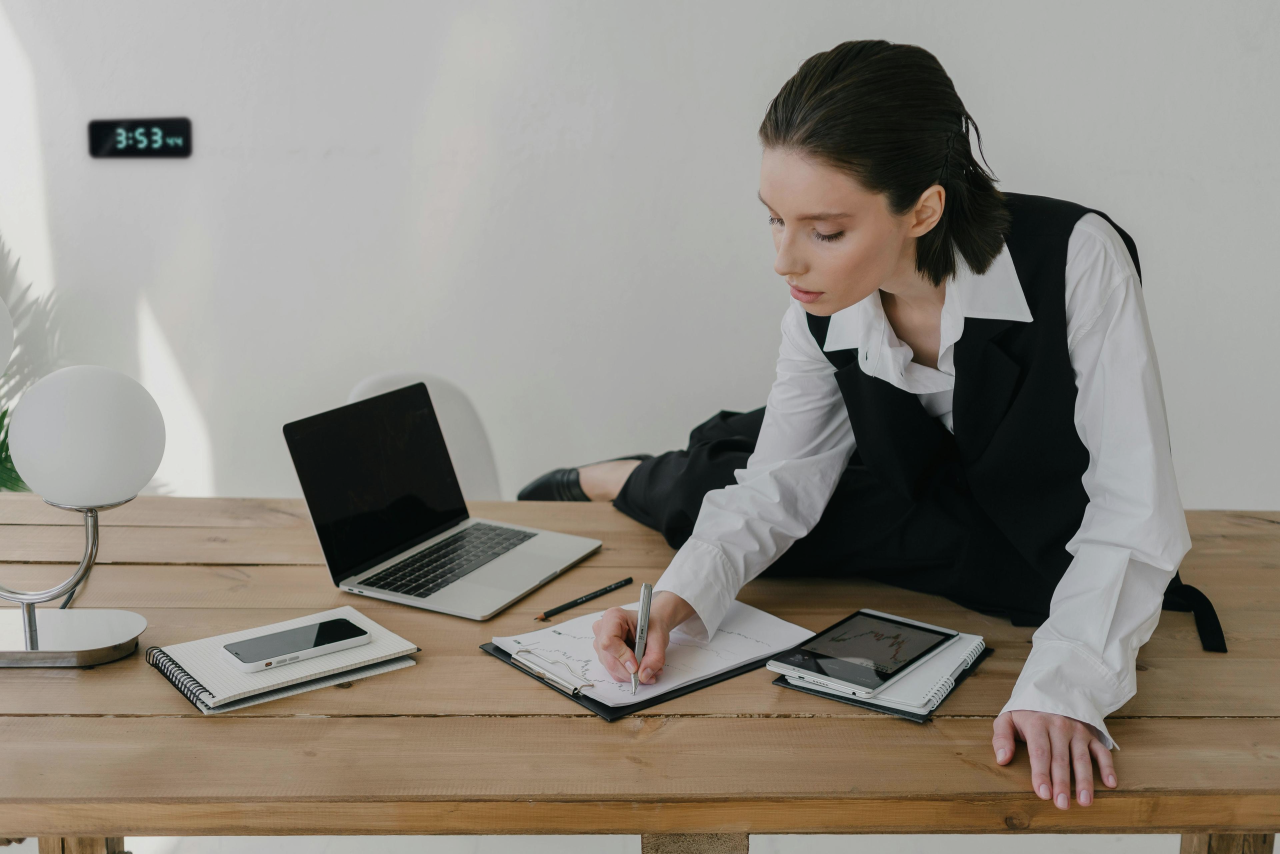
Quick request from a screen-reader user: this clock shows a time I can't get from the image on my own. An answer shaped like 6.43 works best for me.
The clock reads 3.53
